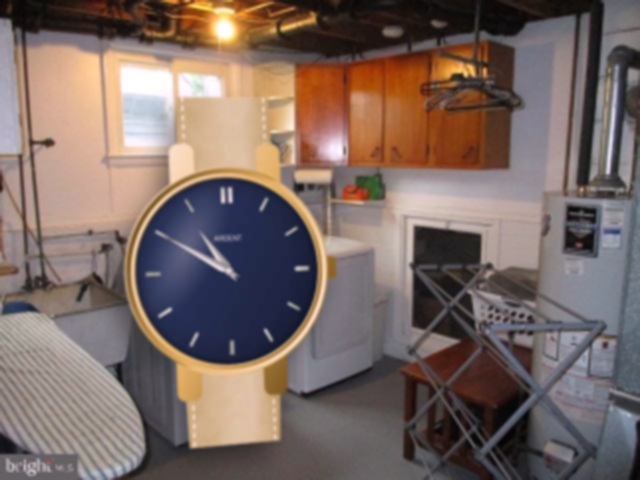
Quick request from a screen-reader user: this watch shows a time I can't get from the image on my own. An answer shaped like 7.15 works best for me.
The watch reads 10.50
